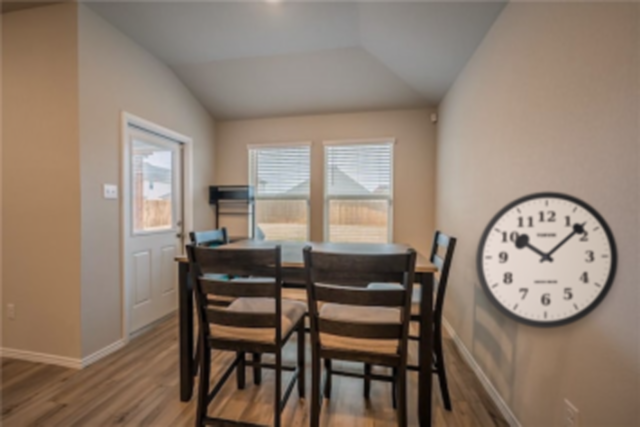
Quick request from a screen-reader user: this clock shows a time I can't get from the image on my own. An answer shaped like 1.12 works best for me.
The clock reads 10.08
